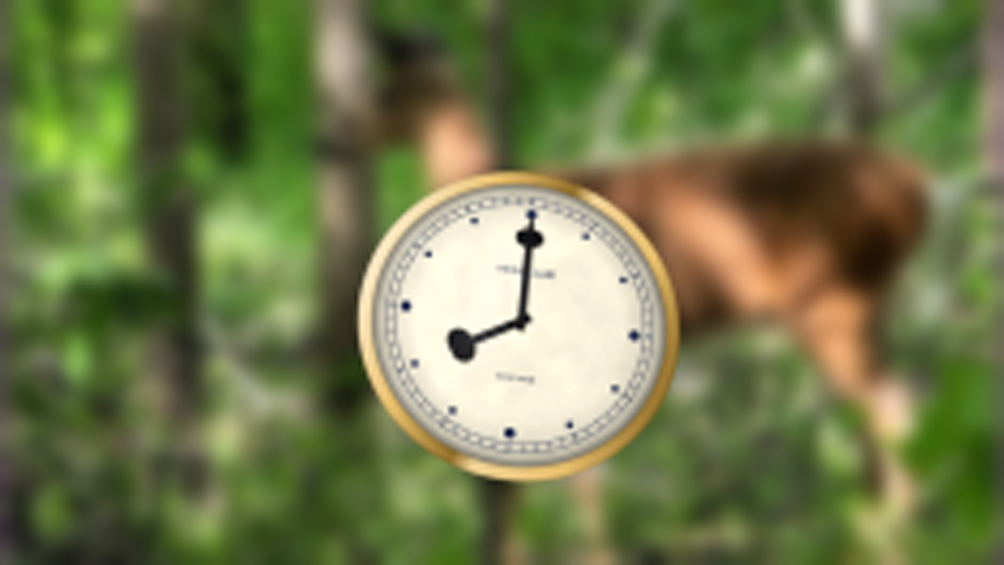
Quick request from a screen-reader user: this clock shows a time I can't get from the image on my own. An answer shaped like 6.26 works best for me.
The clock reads 8.00
